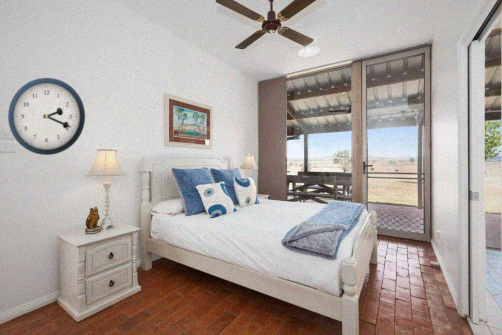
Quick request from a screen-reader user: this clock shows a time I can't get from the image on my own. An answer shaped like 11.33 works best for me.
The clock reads 2.19
